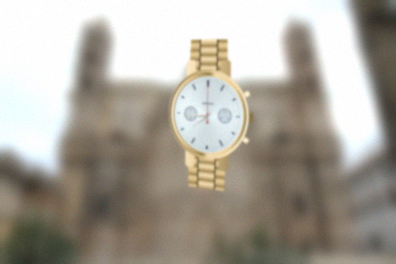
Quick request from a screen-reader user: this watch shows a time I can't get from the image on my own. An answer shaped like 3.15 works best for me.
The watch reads 7.44
